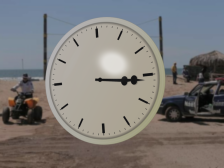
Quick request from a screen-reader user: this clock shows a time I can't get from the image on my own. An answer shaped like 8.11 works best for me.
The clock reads 3.16
